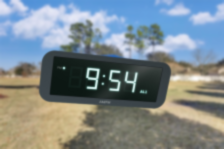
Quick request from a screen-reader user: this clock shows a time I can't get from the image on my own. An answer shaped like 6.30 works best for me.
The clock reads 9.54
